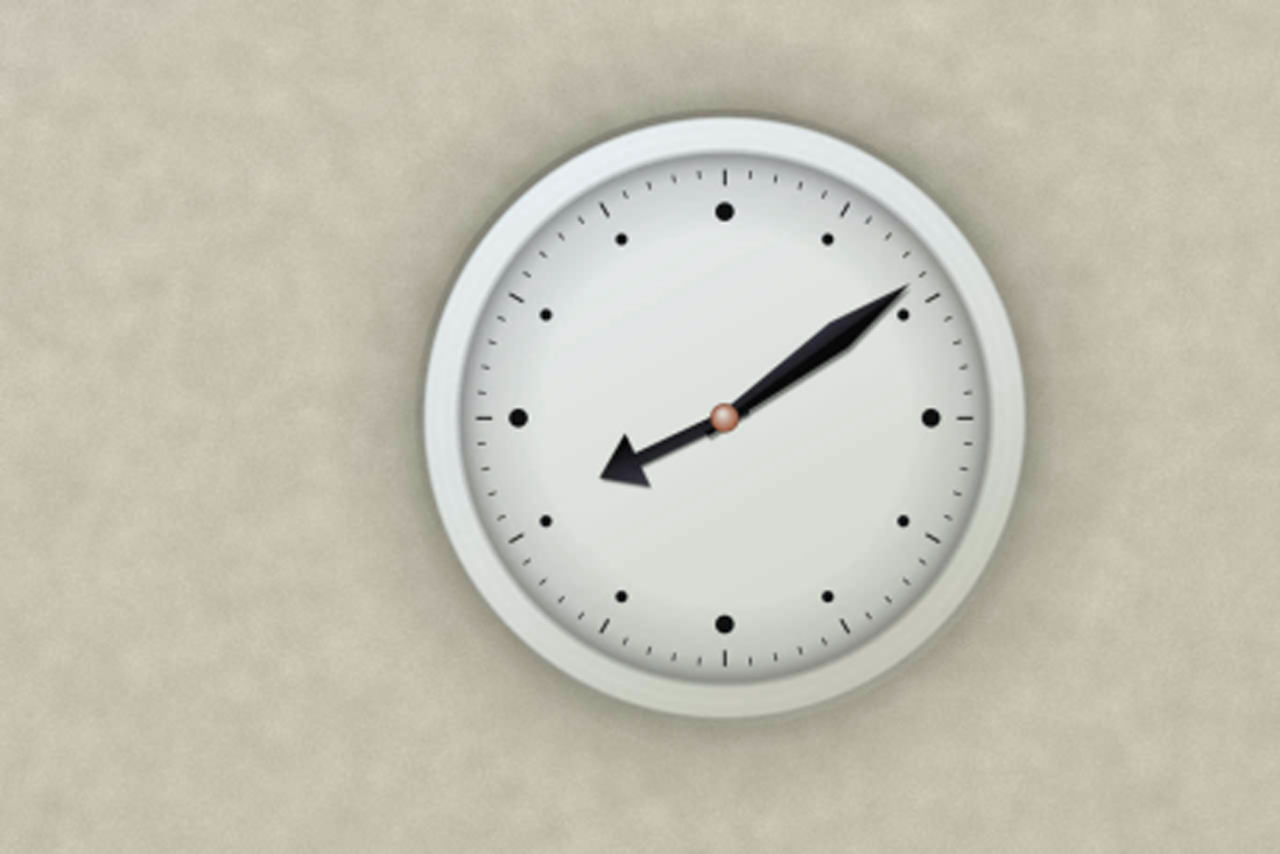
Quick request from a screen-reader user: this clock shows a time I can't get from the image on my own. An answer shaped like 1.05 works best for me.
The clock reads 8.09
